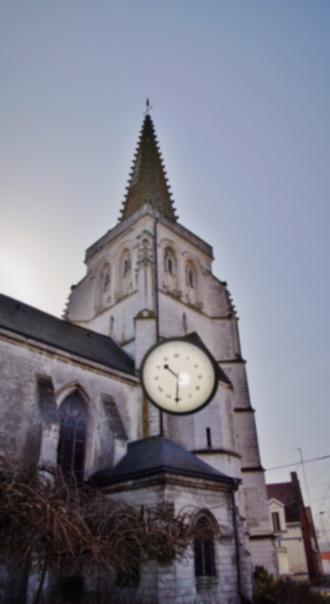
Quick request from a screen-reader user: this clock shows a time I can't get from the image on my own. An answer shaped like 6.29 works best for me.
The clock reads 10.31
